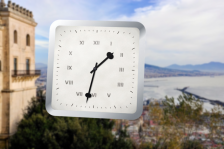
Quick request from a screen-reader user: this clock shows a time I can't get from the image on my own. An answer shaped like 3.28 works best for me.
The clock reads 1.32
